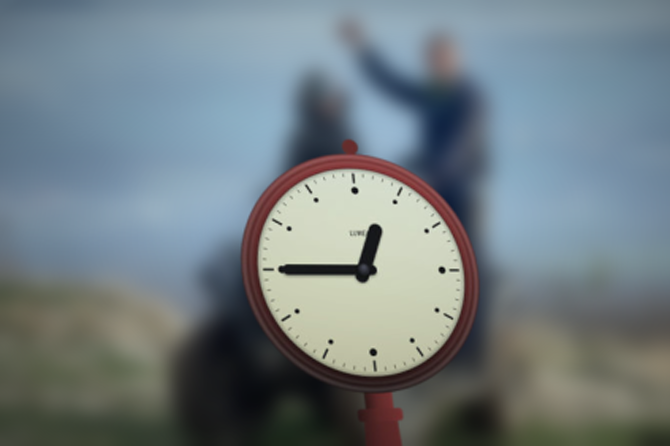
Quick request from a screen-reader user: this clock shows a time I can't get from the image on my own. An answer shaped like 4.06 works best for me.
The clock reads 12.45
